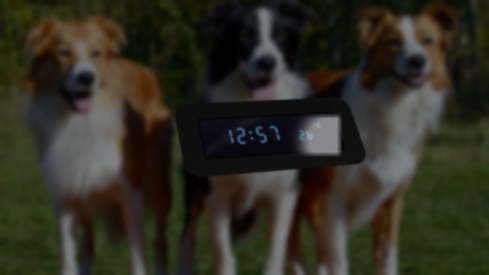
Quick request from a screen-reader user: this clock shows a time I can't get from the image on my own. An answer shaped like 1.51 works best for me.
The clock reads 12.57
